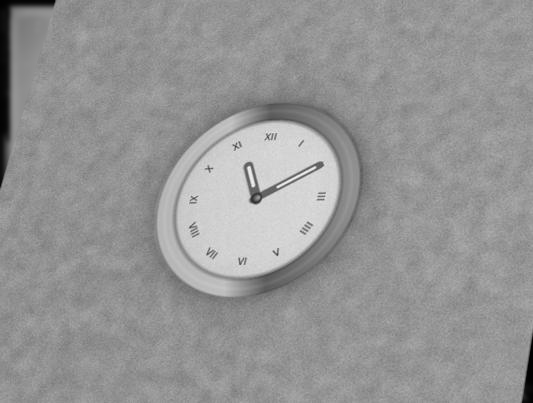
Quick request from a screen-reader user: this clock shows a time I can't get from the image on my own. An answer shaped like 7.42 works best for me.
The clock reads 11.10
